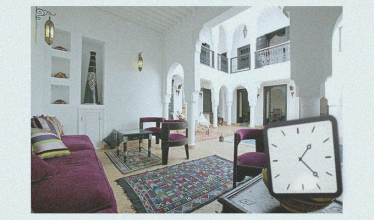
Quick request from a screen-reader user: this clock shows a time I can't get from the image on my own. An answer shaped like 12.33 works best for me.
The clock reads 1.23
